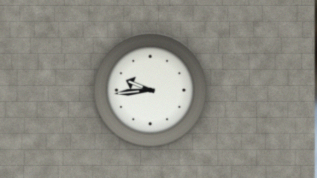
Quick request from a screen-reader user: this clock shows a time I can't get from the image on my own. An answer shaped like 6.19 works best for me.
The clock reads 9.44
